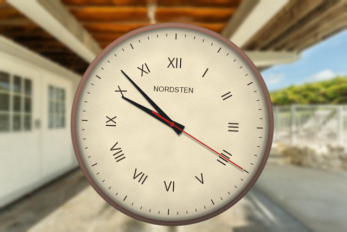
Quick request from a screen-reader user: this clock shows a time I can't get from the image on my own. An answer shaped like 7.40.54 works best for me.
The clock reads 9.52.20
